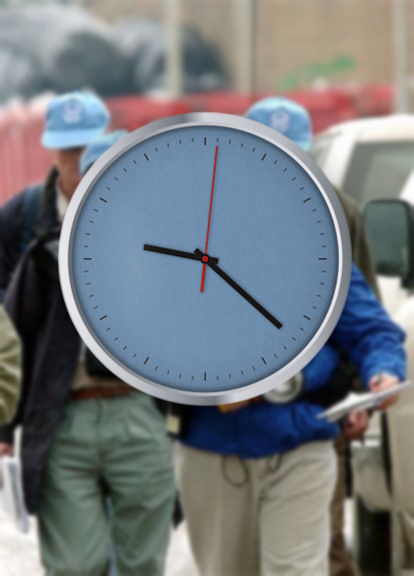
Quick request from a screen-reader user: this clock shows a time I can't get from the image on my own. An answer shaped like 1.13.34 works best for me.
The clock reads 9.22.01
